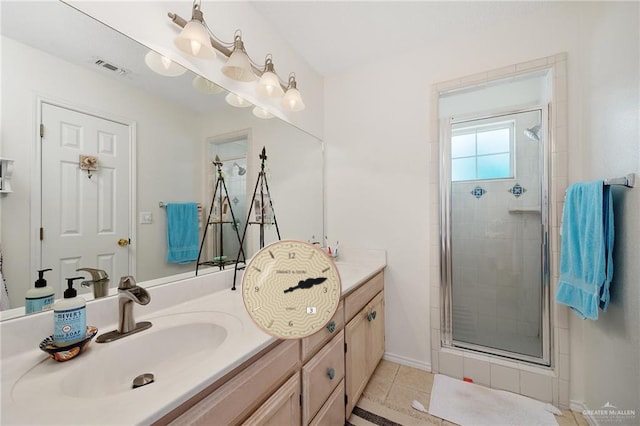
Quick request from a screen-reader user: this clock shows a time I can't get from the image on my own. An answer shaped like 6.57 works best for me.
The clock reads 2.12
